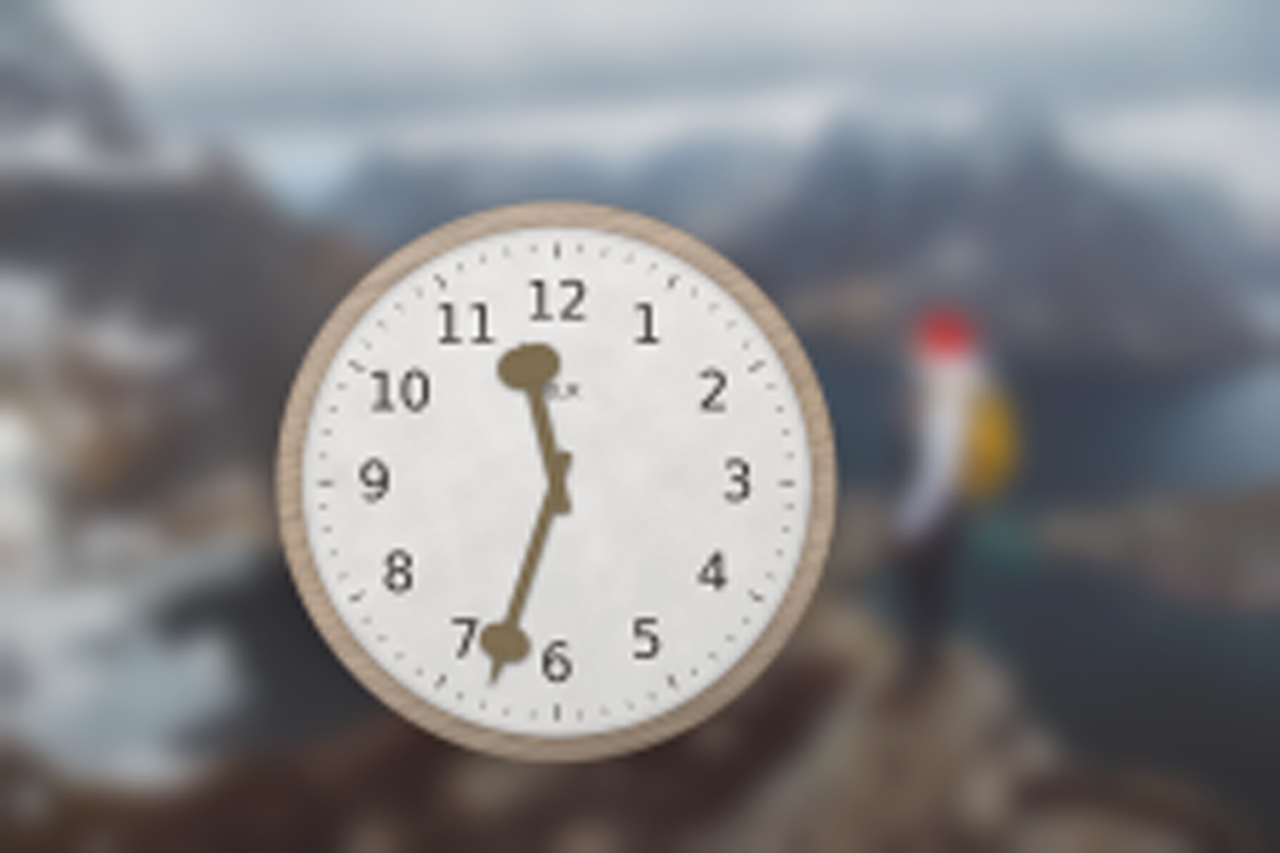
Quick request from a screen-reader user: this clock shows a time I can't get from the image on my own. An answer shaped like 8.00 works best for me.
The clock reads 11.33
